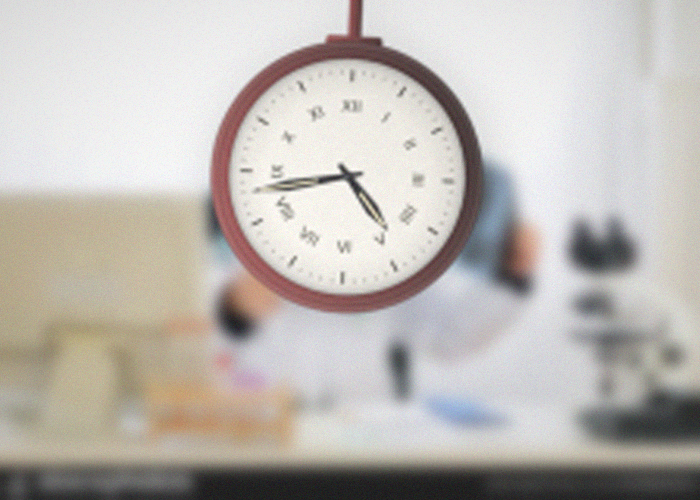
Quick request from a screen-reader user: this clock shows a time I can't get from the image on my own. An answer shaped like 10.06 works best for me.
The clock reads 4.43
